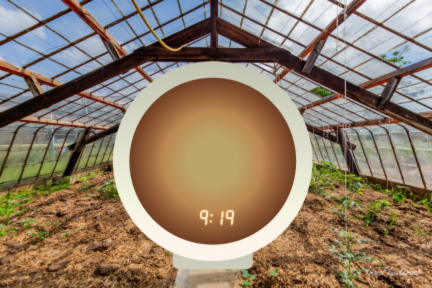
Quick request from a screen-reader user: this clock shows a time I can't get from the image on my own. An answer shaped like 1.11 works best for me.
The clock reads 9.19
